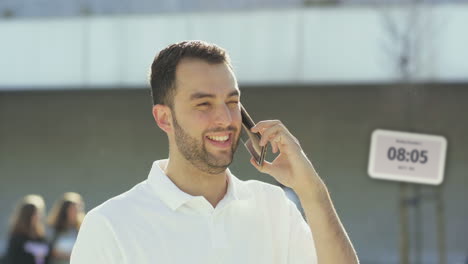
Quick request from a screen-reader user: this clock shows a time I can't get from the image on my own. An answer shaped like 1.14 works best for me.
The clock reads 8.05
